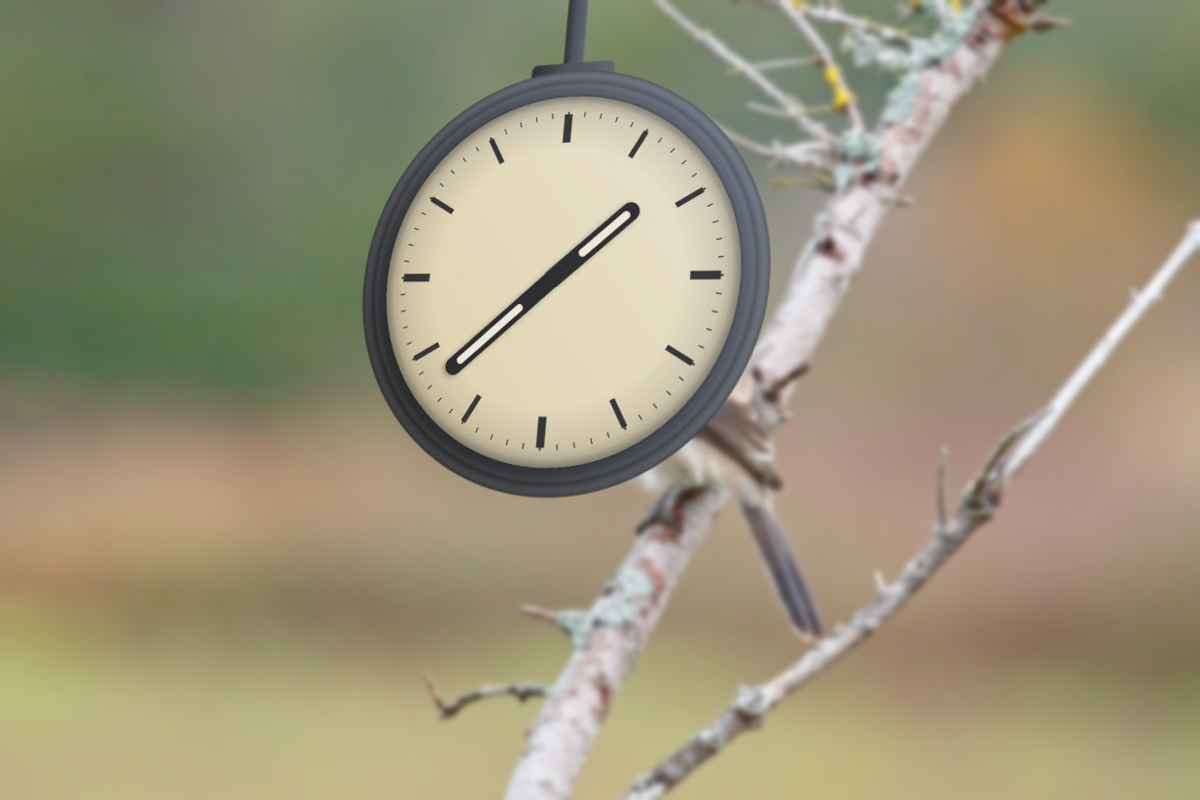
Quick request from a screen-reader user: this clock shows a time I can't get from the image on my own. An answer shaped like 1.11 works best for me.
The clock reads 1.38
